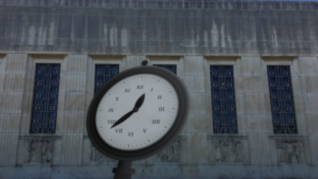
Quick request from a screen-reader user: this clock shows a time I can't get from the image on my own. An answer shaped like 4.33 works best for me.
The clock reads 12.38
